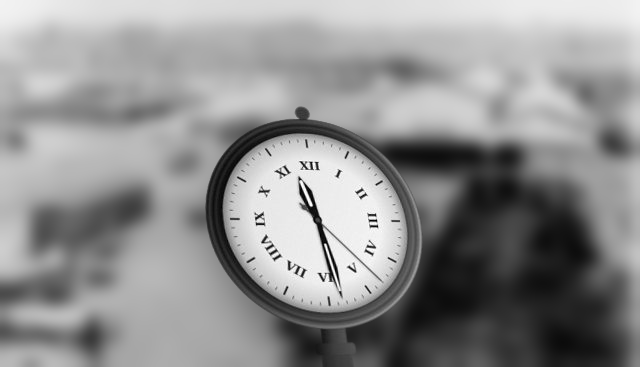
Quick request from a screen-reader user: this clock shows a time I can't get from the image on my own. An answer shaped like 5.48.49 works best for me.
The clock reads 11.28.23
